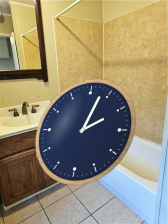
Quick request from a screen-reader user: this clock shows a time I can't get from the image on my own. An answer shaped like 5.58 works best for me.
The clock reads 2.03
